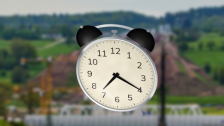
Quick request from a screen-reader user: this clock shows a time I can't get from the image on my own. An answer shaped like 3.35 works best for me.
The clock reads 7.20
